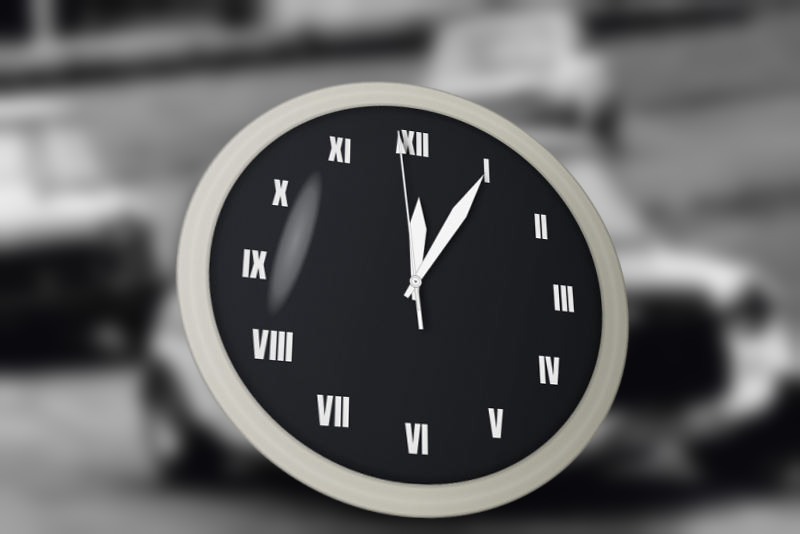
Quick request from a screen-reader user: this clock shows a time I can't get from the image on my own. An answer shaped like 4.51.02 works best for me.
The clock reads 12.04.59
